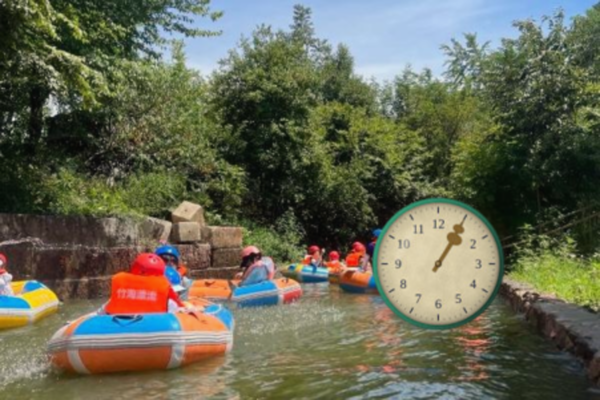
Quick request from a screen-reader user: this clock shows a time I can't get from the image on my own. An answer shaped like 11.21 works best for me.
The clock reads 1.05
